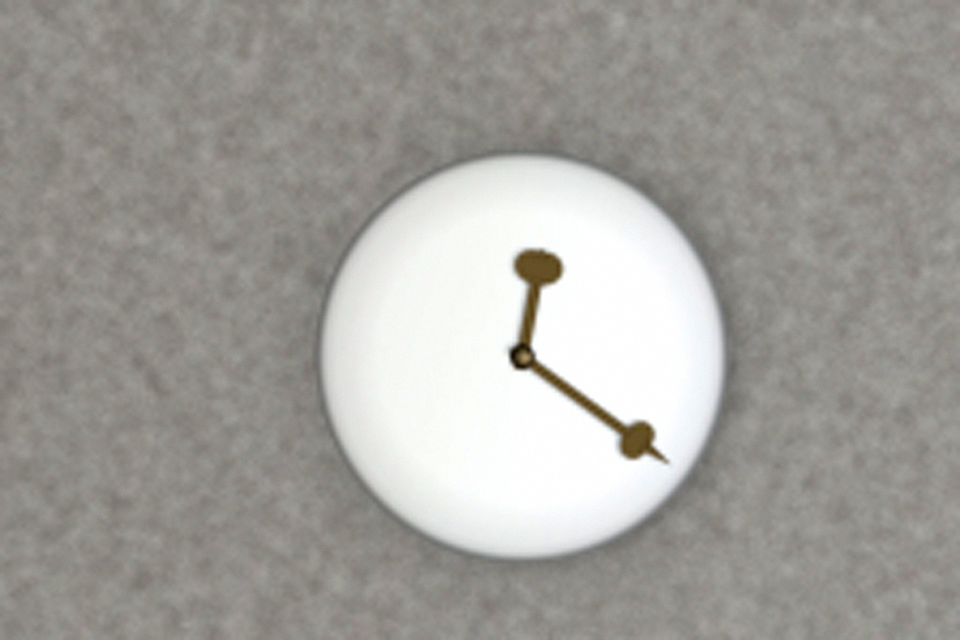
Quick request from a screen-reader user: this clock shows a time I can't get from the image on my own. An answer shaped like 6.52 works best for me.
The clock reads 12.21
